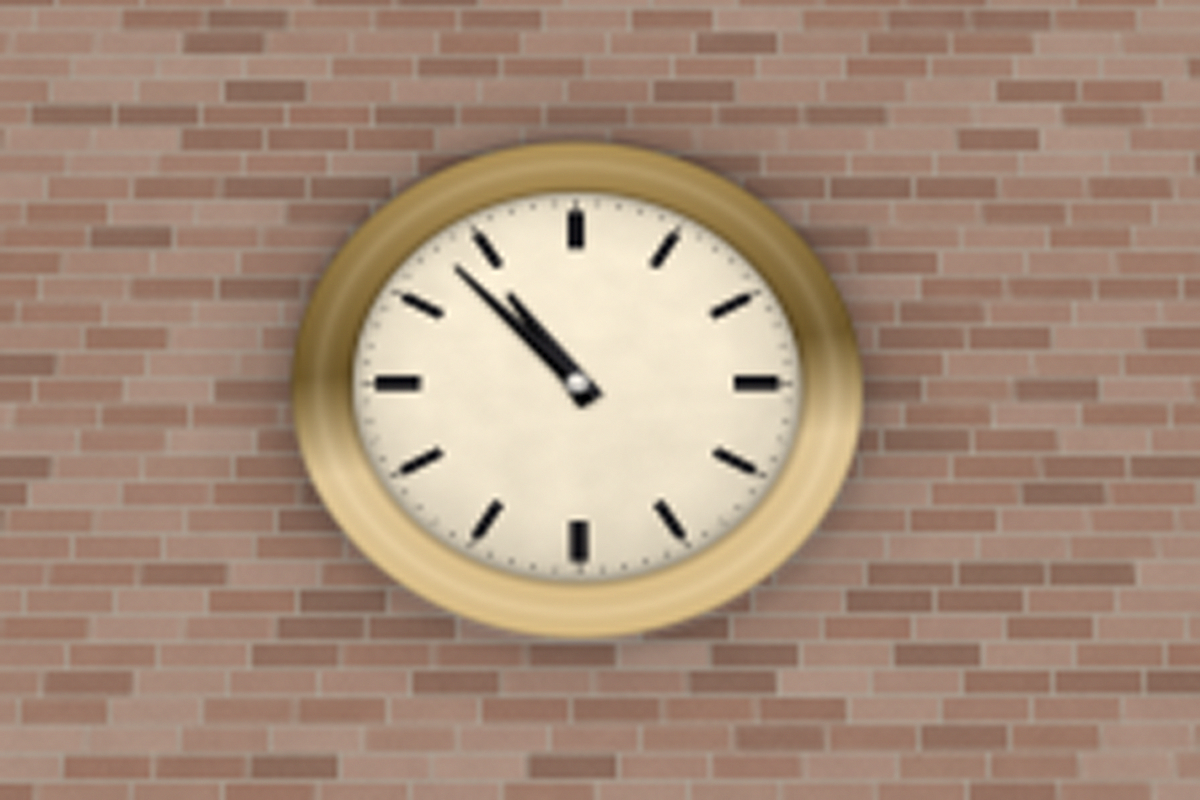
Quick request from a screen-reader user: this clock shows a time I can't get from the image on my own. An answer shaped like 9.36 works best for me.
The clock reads 10.53
